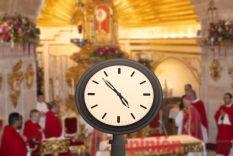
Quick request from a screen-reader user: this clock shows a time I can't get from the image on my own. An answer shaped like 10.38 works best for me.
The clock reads 4.53
